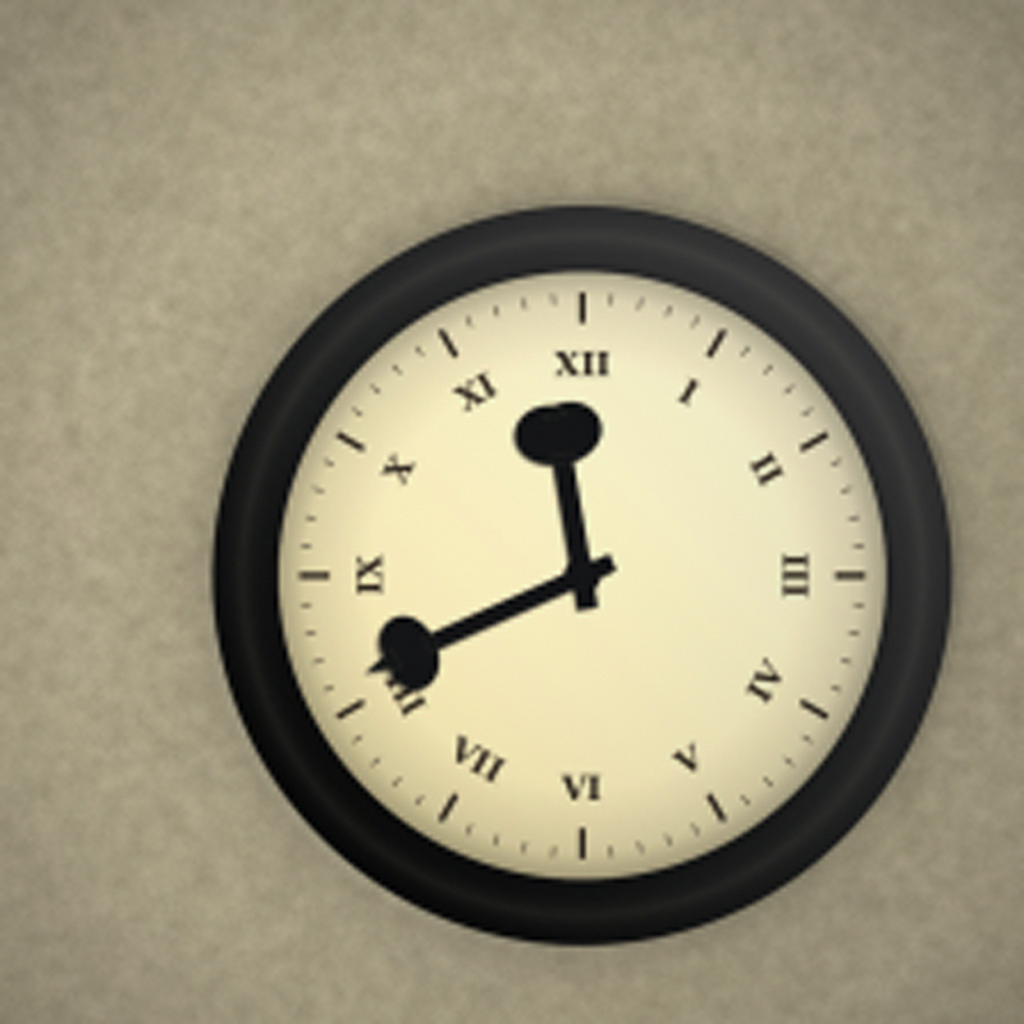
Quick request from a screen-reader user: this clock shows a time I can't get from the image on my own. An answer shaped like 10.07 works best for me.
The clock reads 11.41
